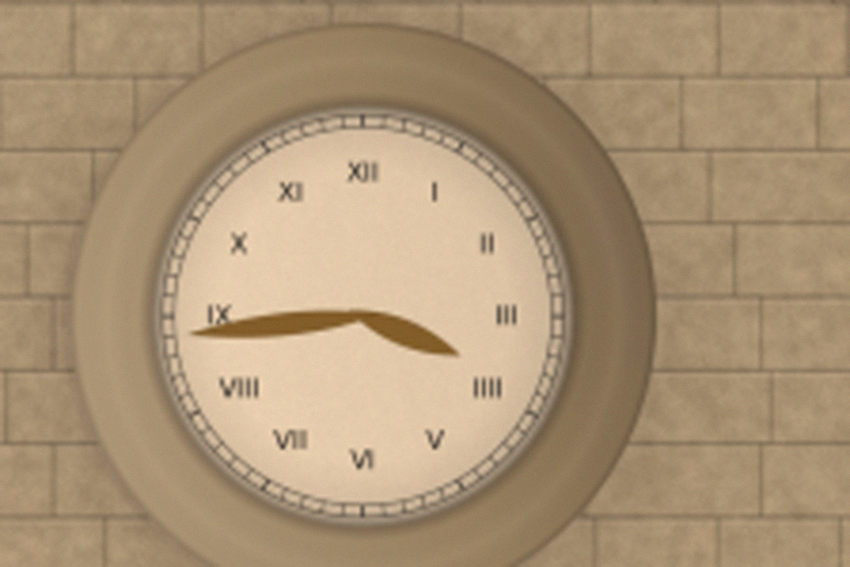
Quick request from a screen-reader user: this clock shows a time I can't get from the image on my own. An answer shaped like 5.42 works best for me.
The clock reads 3.44
